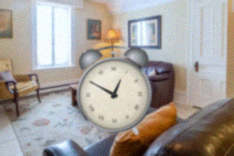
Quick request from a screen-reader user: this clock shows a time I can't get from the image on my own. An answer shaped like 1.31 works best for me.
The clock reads 12.50
